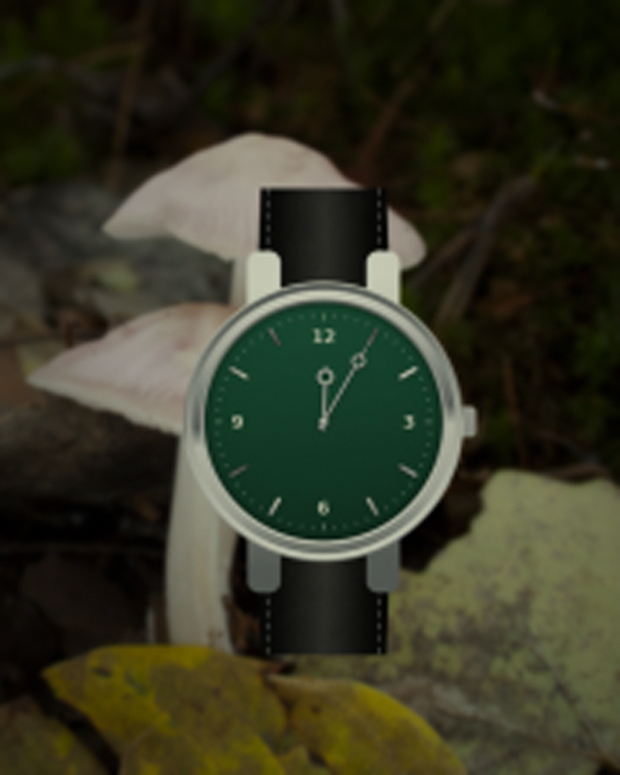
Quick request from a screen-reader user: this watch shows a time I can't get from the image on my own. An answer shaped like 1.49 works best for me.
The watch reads 12.05
